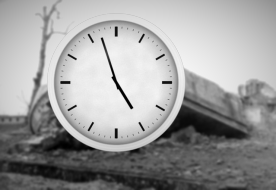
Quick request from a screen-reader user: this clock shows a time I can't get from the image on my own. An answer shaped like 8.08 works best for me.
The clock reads 4.57
